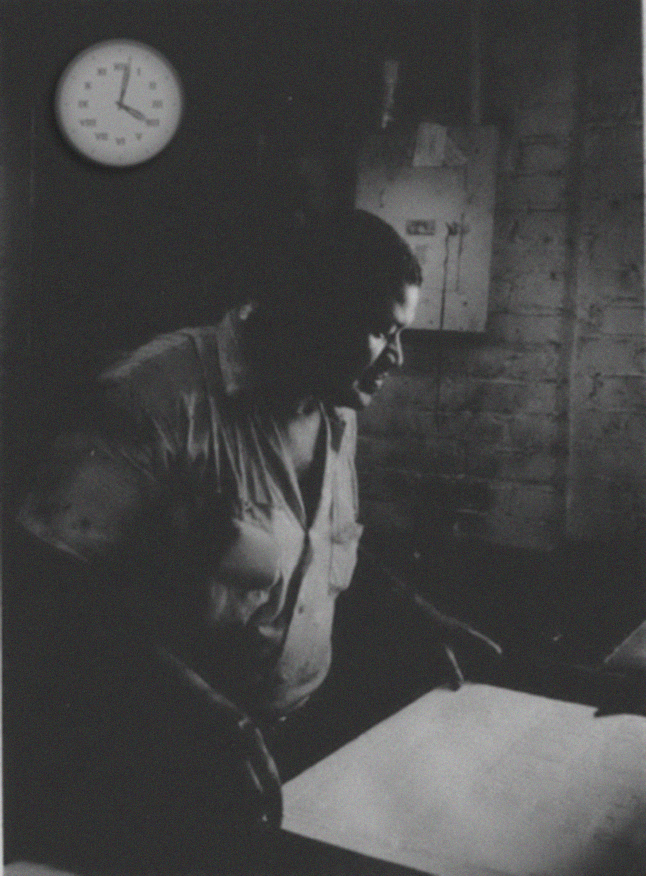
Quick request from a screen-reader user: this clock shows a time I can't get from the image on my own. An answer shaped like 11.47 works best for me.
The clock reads 4.02
